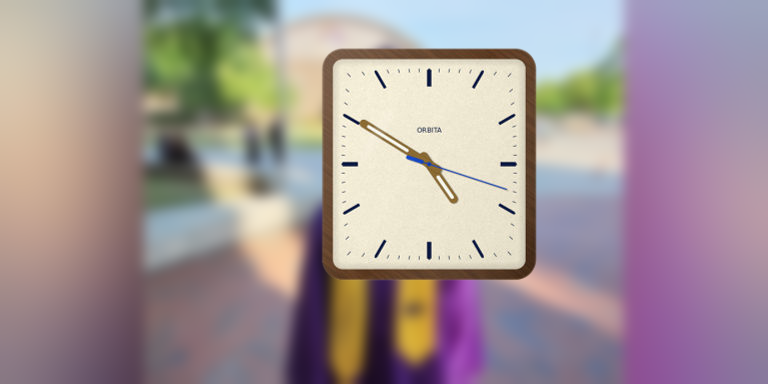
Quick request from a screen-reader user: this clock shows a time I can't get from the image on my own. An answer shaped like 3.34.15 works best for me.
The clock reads 4.50.18
